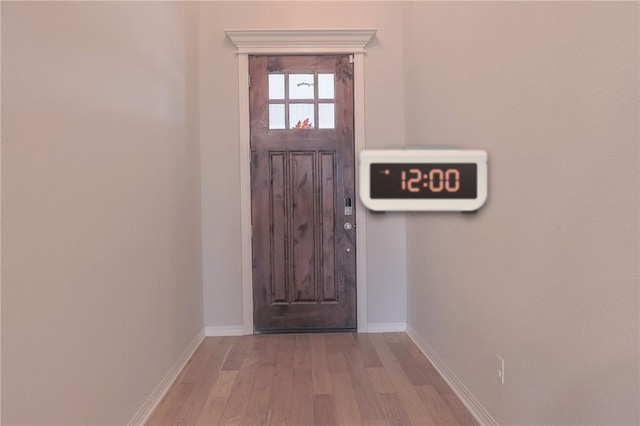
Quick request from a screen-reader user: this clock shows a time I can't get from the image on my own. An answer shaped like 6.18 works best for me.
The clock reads 12.00
